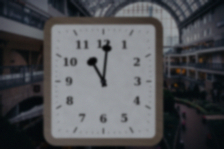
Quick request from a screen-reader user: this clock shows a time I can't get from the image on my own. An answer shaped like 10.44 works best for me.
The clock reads 11.01
